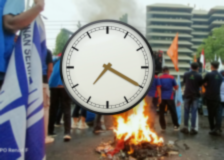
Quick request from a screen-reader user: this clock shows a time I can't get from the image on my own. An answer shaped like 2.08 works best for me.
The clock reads 7.20
